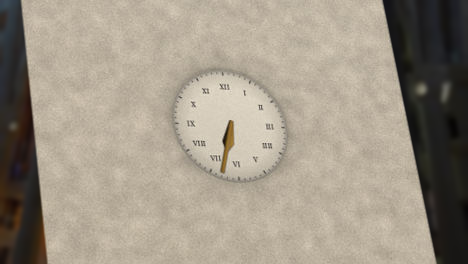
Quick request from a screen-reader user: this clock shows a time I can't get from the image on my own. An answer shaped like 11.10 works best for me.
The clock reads 6.33
